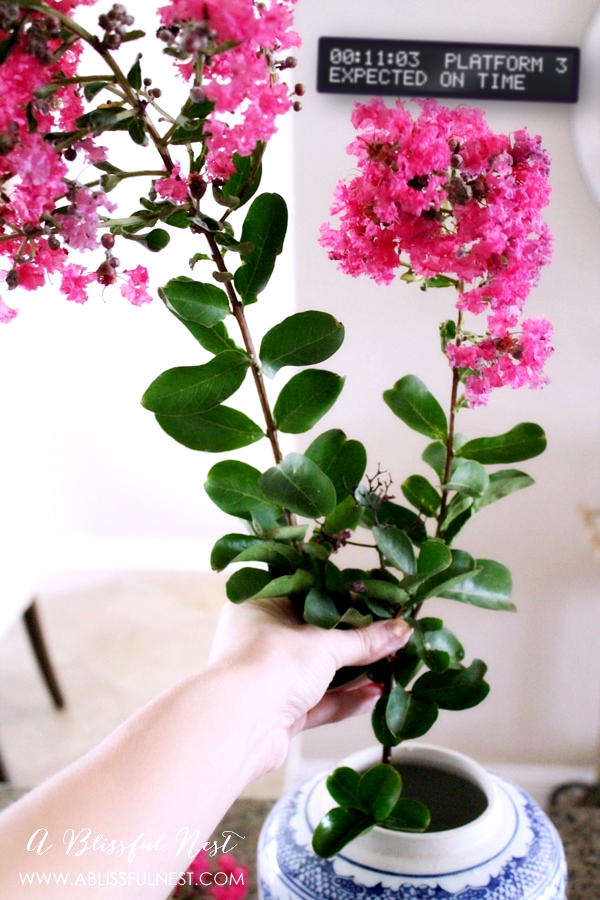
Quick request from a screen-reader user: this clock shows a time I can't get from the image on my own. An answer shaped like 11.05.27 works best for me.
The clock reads 0.11.03
